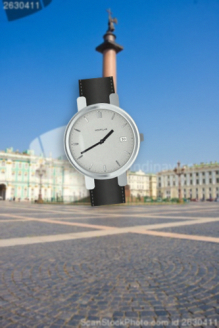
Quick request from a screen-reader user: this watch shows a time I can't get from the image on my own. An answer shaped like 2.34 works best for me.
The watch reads 1.41
